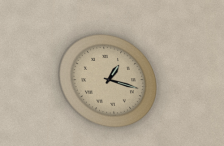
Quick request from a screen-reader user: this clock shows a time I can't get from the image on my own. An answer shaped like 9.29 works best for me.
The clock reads 1.18
